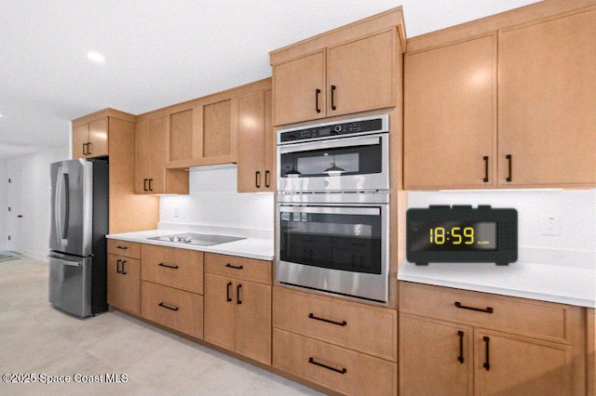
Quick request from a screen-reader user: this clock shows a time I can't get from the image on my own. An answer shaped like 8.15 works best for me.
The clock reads 18.59
